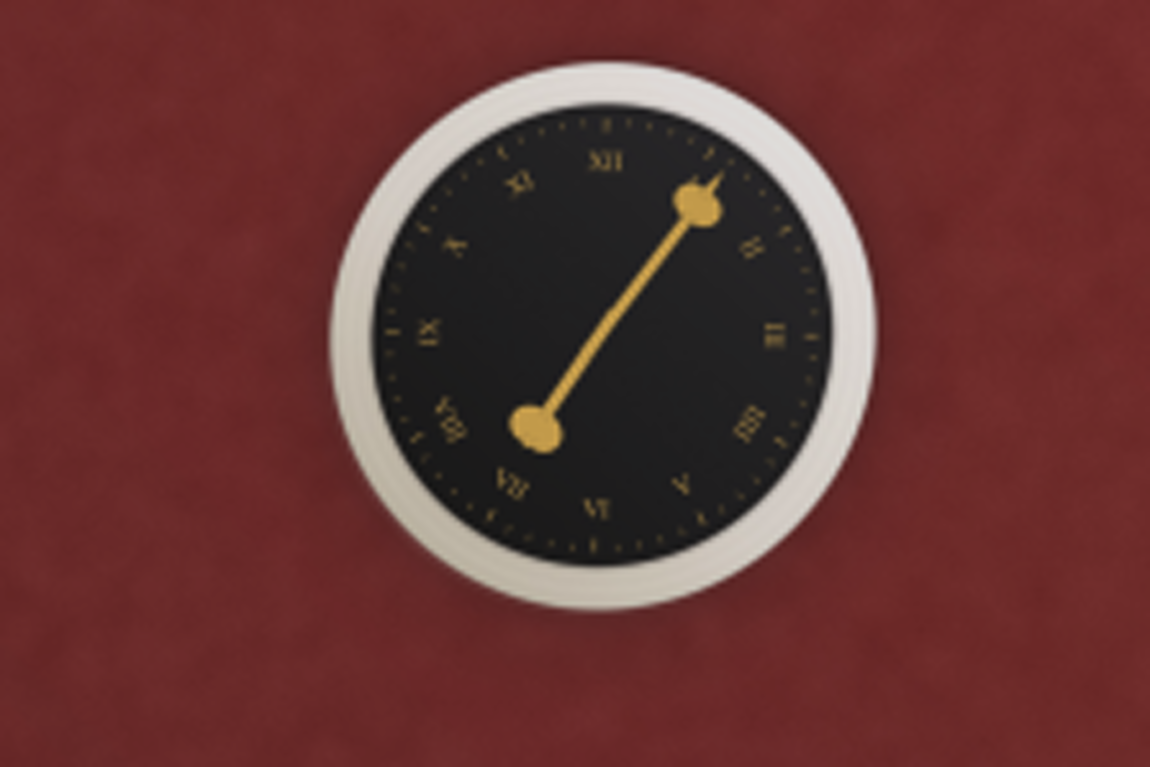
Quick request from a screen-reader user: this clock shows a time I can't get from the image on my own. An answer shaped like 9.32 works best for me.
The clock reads 7.06
